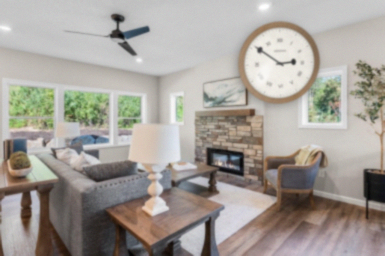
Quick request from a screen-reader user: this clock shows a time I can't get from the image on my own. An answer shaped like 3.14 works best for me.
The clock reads 2.51
